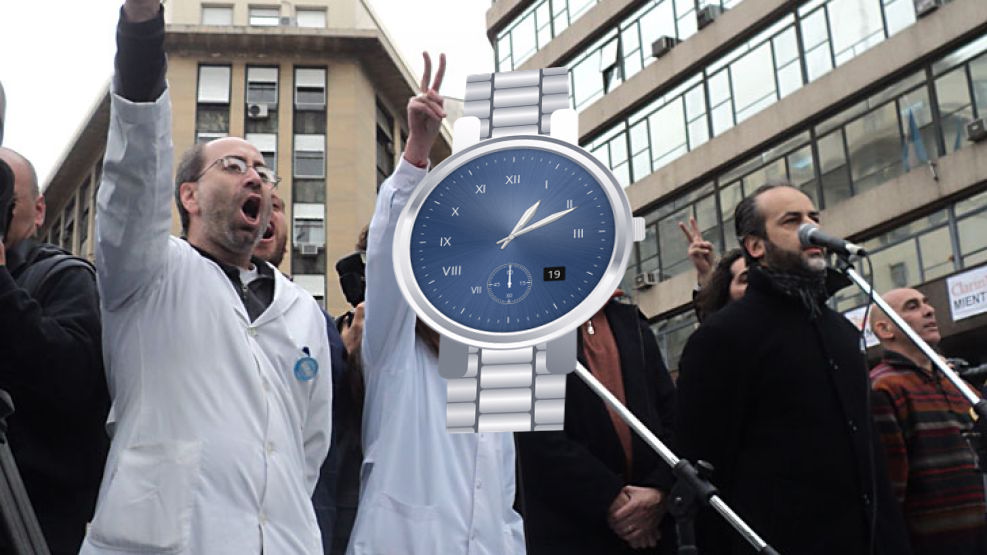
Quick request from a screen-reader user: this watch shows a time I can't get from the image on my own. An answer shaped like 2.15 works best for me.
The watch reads 1.11
